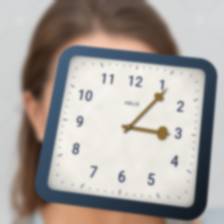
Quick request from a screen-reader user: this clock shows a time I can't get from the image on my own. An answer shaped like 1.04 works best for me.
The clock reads 3.06
